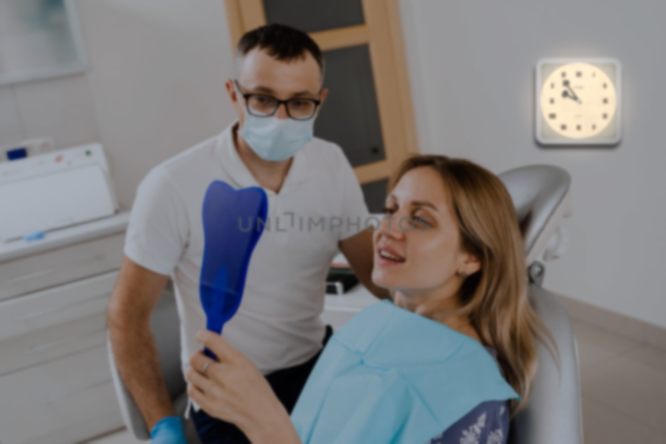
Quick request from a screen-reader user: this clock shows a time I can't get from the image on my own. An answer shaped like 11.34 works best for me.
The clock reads 9.54
